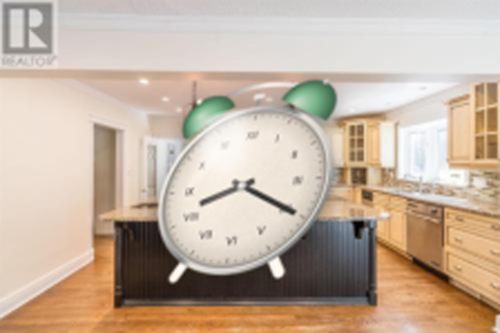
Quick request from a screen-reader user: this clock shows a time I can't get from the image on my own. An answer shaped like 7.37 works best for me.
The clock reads 8.20
